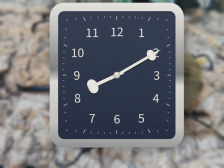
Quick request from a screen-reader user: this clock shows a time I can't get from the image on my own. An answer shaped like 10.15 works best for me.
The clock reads 8.10
